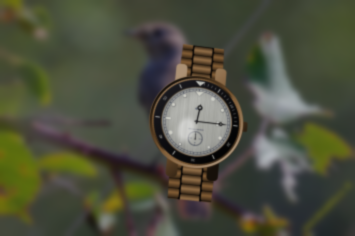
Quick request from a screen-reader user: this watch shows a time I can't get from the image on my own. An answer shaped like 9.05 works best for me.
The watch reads 12.15
